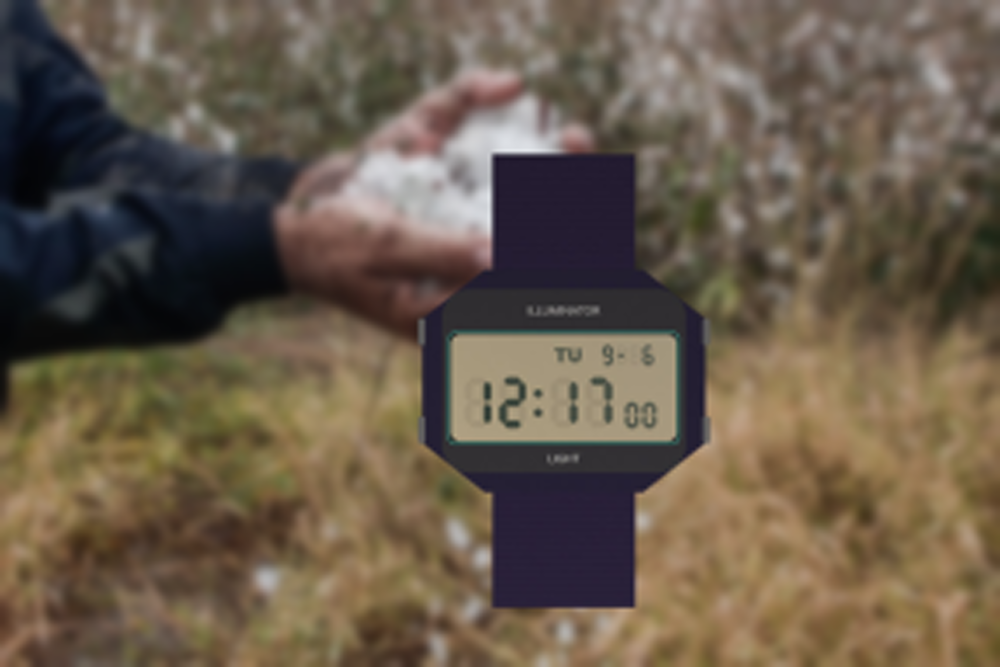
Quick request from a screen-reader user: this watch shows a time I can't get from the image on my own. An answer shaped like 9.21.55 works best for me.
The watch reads 12.17.00
